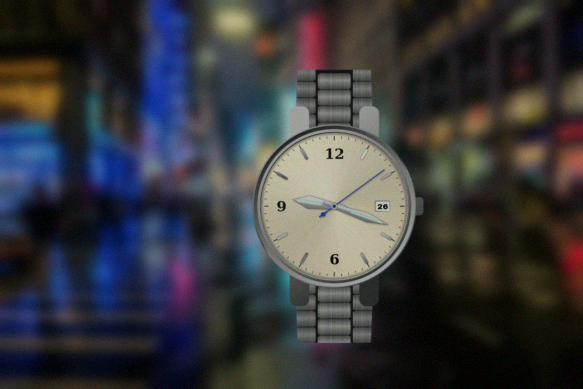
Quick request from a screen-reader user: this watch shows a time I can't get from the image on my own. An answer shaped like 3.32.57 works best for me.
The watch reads 9.18.09
